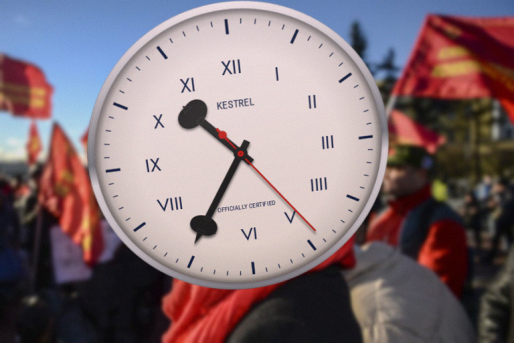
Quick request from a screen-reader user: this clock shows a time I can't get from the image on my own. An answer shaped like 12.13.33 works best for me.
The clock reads 10.35.24
